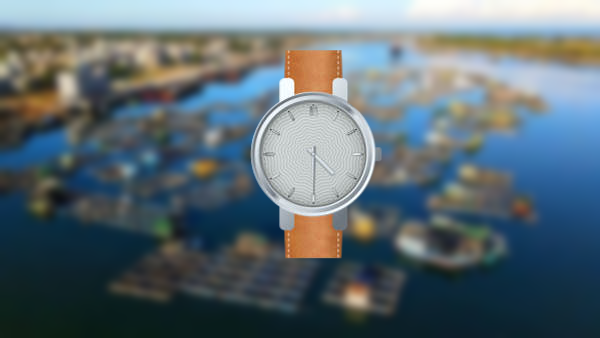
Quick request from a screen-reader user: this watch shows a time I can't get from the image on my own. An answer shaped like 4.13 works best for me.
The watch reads 4.30
